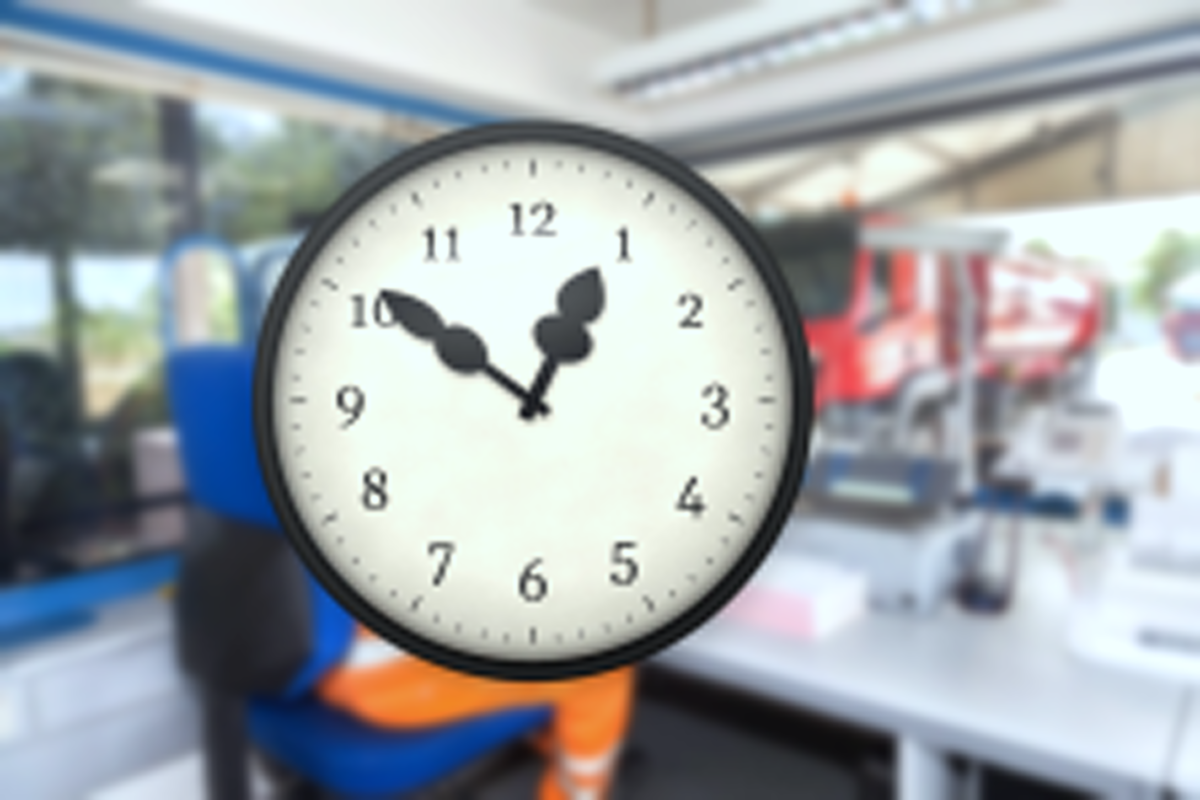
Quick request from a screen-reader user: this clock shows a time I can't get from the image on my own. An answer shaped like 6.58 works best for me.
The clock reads 12.51
